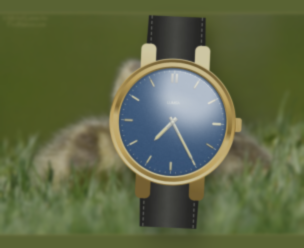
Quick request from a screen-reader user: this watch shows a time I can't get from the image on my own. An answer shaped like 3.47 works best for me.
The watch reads 7.25
